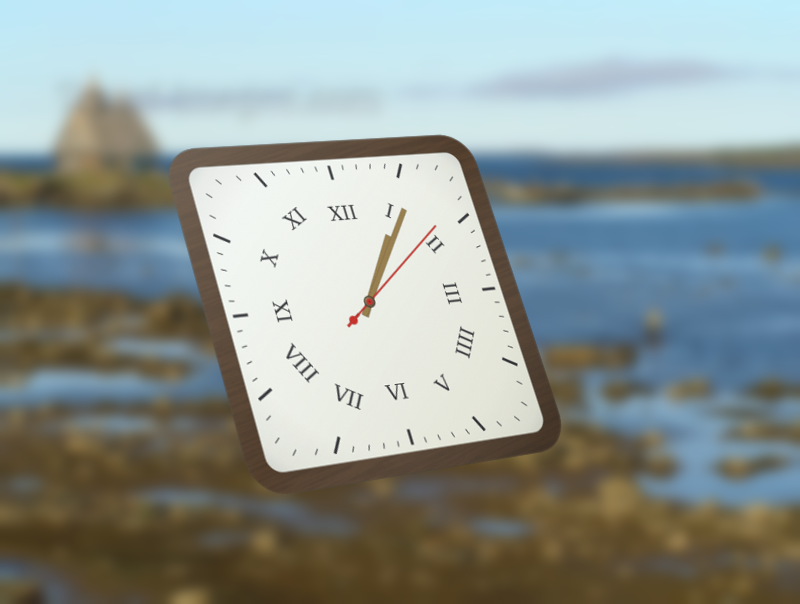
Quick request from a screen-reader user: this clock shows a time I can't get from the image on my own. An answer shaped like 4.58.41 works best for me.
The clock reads 1.06.09
